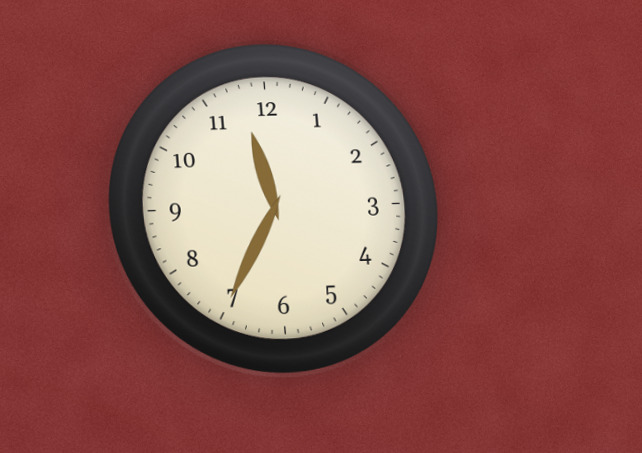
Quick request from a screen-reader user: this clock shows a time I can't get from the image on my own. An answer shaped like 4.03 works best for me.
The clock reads 11.35
